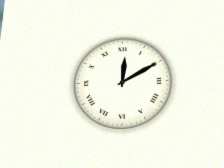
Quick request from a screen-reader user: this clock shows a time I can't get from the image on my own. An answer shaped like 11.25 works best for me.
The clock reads 12.10
